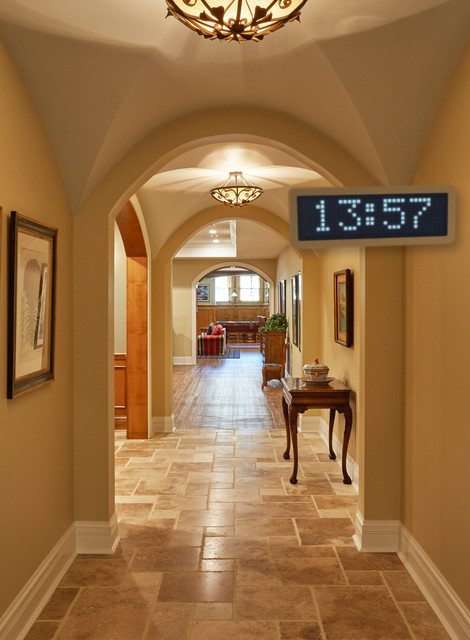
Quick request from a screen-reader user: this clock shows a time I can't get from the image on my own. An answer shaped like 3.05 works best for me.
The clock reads 13.57
